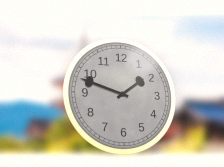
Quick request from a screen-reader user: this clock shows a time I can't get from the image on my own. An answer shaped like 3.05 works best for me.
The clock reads 1.48
